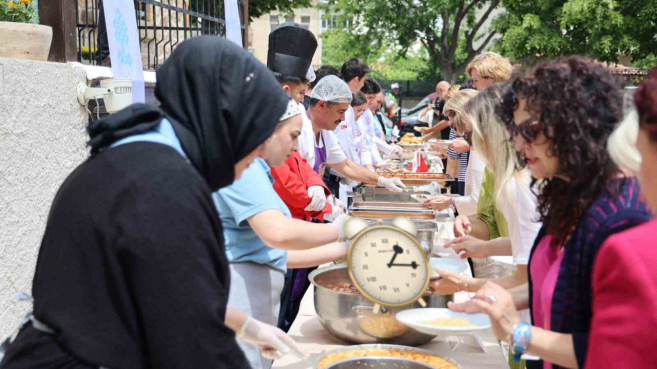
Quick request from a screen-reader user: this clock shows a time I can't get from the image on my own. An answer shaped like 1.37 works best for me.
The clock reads 1.16
